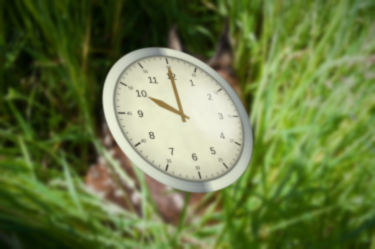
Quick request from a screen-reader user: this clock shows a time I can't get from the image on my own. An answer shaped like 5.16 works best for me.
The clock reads 10.00
